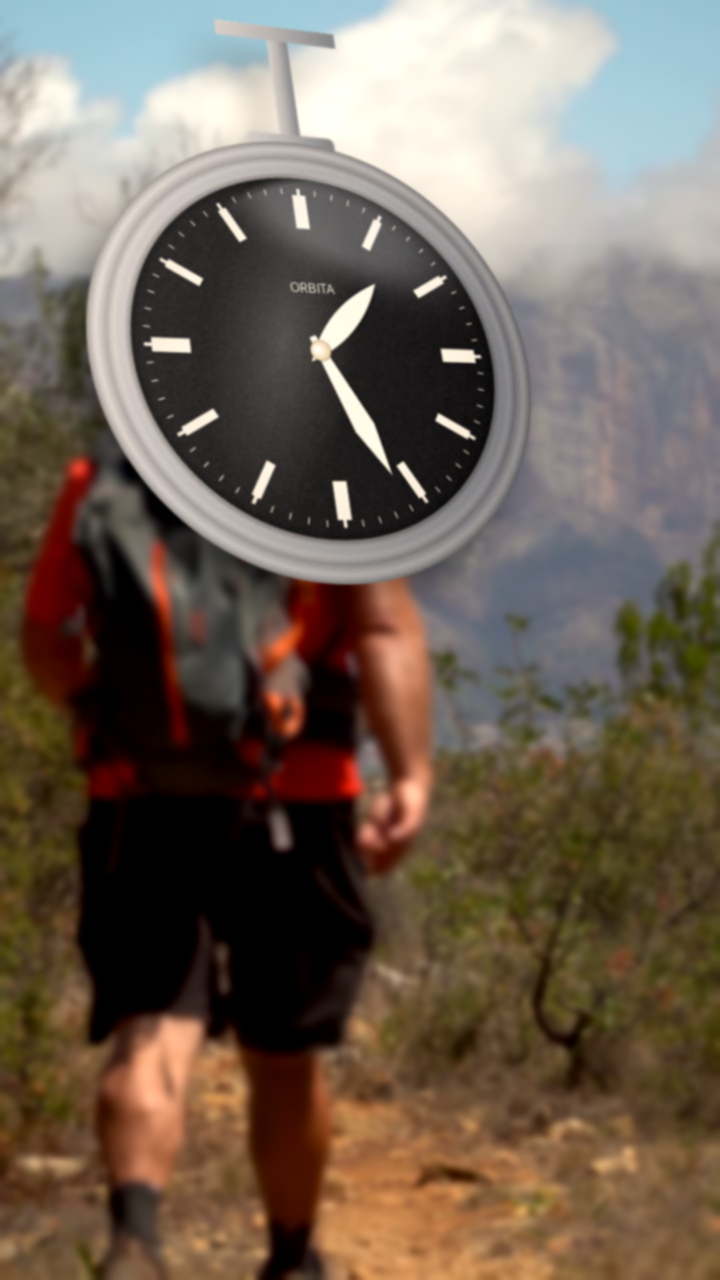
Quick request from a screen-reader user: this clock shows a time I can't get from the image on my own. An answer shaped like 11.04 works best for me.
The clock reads 1.26
